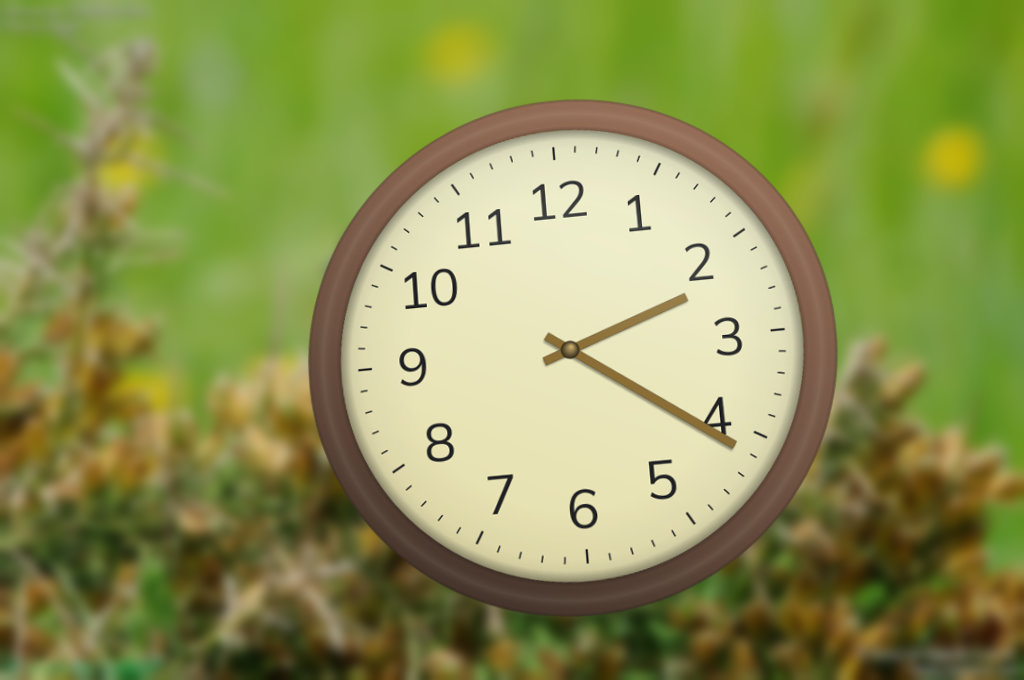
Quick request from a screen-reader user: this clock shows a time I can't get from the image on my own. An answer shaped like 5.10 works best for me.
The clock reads 2.21
